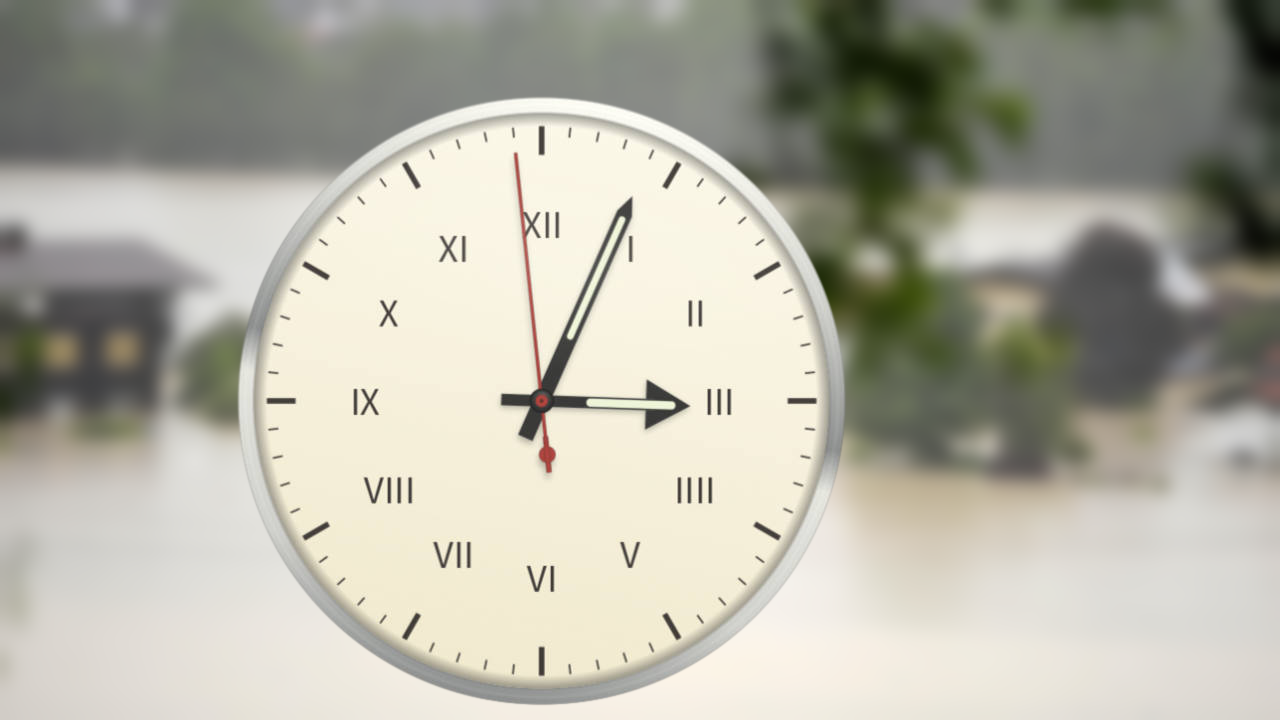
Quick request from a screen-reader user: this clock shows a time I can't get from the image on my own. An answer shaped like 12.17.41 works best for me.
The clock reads 3.03.59
